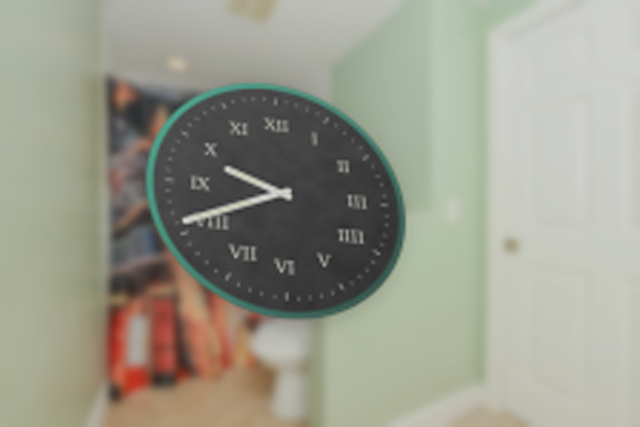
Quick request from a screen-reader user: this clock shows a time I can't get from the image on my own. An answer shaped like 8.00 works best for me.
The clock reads 9.41
